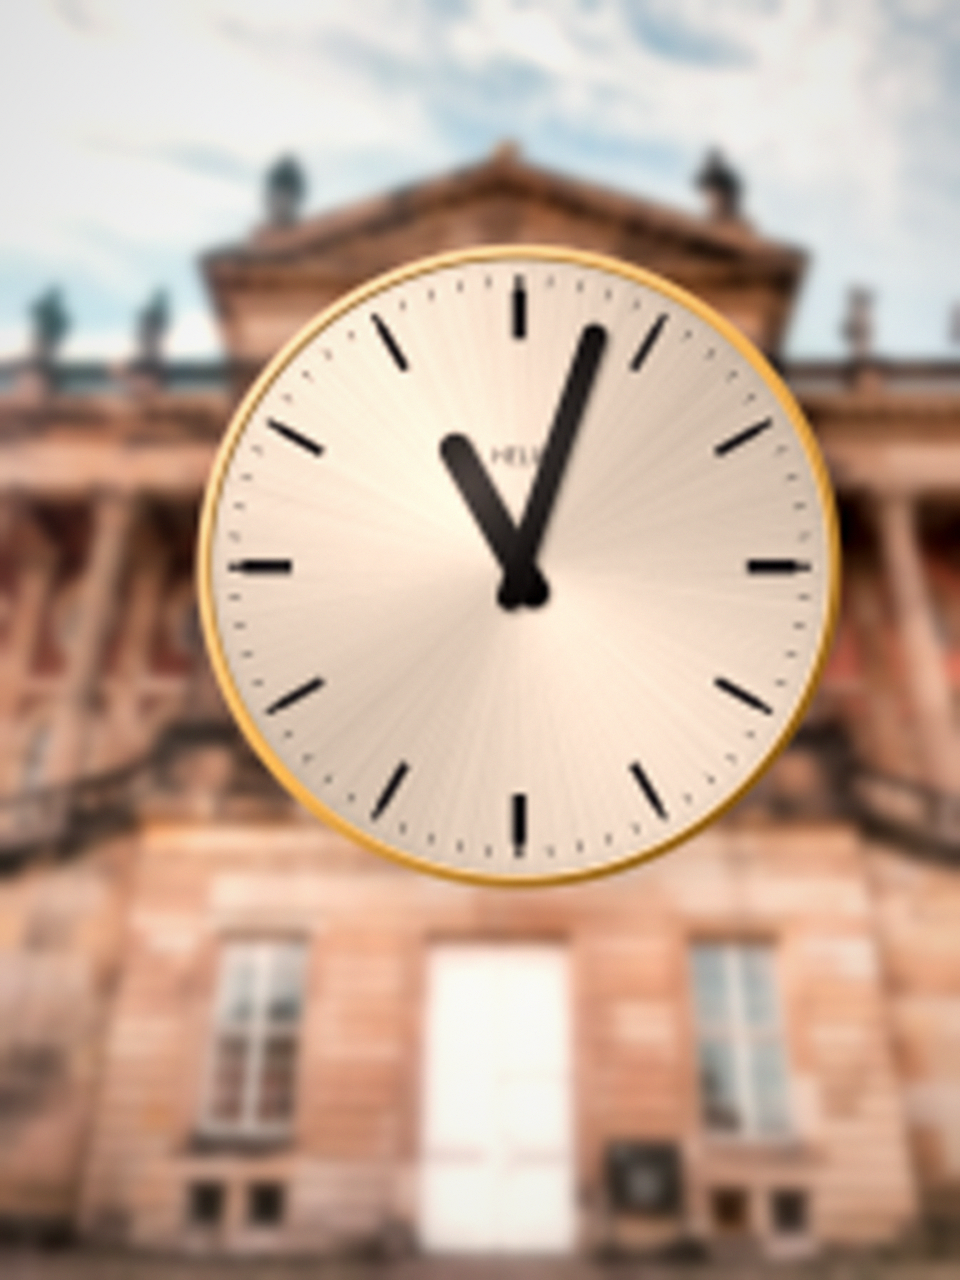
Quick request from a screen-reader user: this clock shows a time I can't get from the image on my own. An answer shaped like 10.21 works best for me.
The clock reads 11.03
